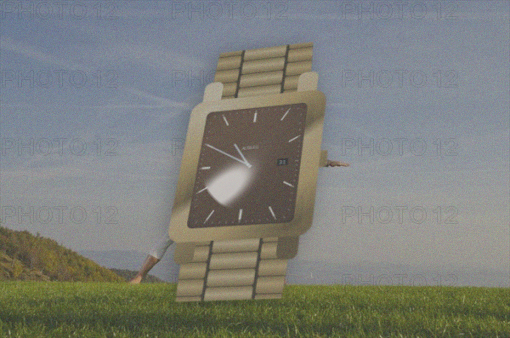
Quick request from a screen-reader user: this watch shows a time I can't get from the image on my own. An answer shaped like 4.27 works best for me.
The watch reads 10.50
